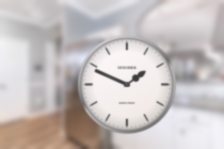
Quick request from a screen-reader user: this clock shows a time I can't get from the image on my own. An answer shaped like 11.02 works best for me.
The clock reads 1.49
